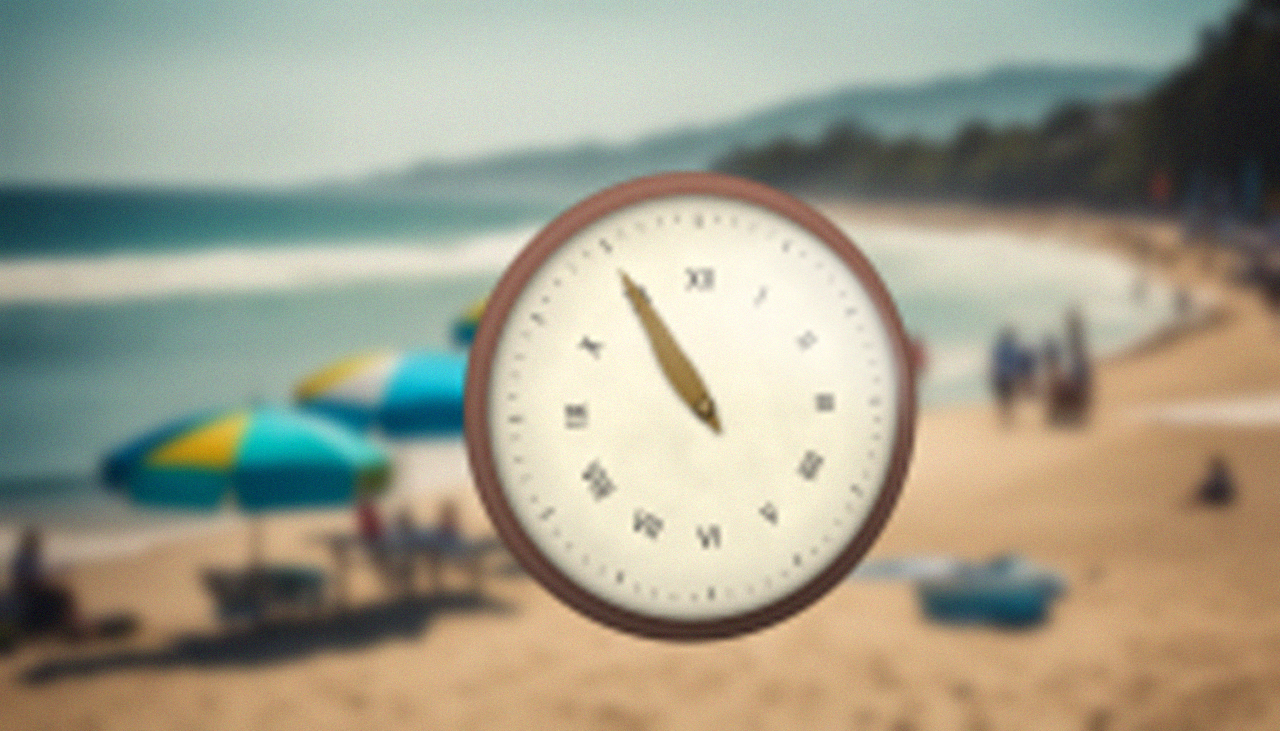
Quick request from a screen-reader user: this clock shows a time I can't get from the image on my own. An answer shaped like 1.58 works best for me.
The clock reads 10.55
